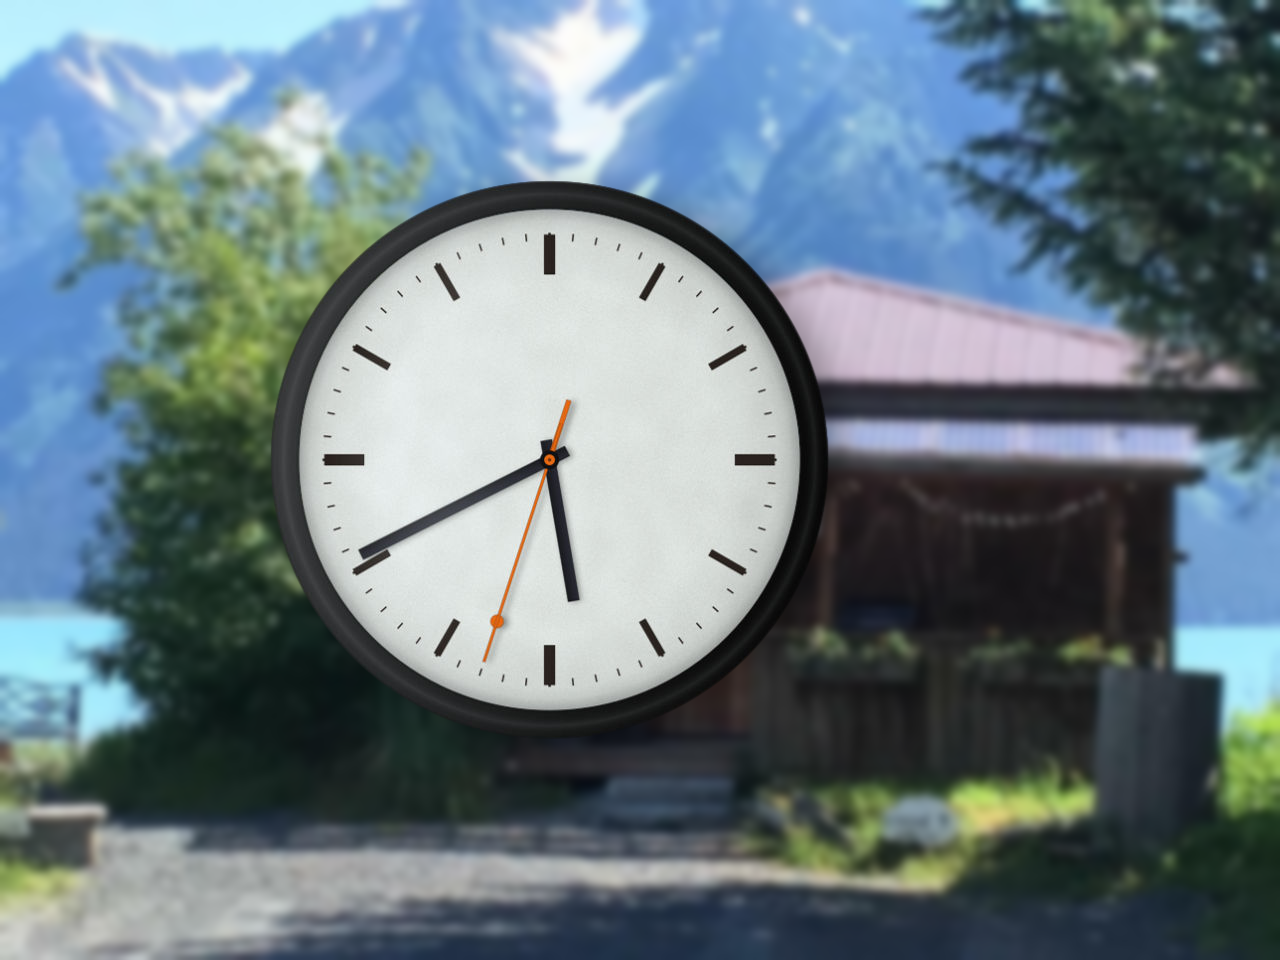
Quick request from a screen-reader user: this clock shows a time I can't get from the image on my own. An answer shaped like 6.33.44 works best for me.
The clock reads 5.40.33
